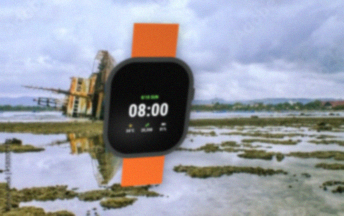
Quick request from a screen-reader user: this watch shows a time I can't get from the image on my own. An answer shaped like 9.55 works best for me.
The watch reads 8.00
